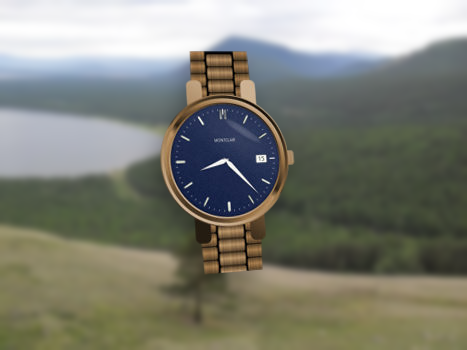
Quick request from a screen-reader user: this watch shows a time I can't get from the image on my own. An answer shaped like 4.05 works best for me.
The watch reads 8.23
